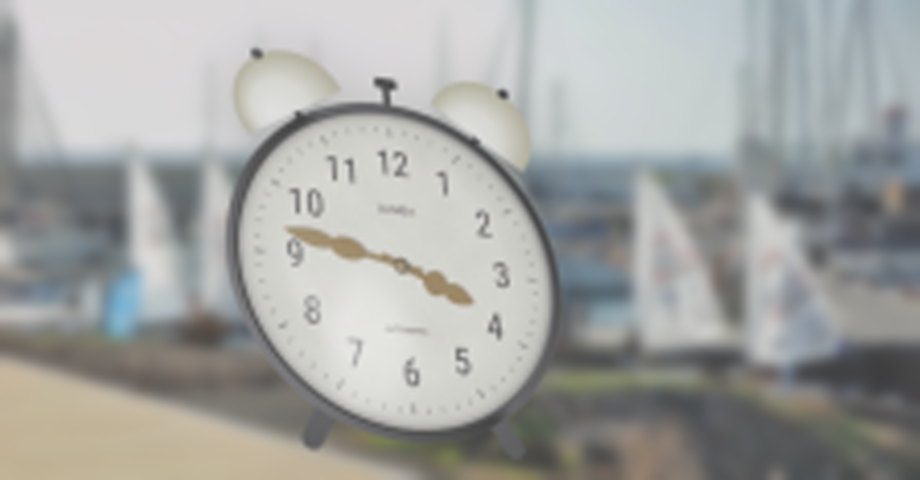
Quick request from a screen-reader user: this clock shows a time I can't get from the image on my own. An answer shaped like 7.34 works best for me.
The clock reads 3.47
